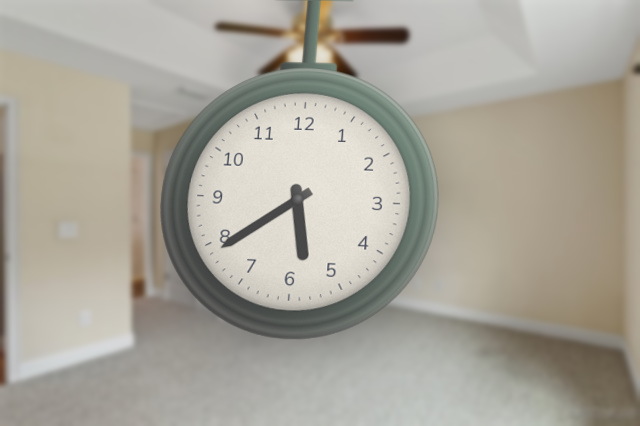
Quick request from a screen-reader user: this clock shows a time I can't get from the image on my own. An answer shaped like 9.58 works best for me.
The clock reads 5.39
